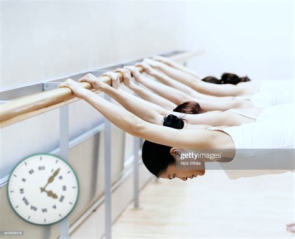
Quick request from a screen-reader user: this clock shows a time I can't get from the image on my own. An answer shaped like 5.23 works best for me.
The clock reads 4.07
